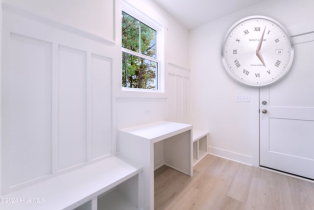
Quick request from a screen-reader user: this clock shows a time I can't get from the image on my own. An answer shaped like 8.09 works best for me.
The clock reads 5.03
